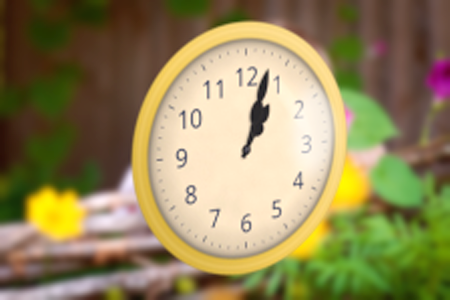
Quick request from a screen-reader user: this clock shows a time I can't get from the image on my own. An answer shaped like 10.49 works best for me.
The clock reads 1.03
